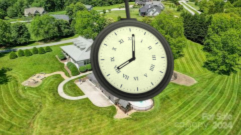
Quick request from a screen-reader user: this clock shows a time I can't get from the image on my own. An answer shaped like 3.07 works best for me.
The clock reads 8.01
